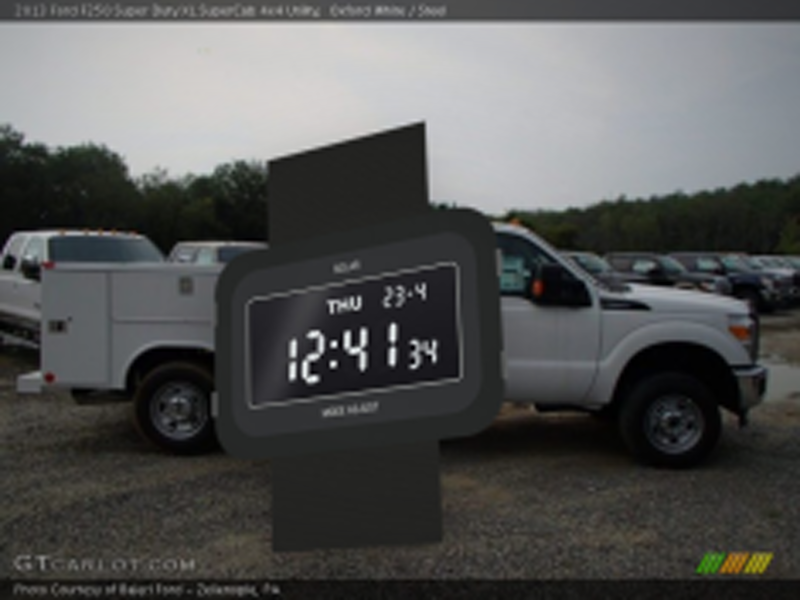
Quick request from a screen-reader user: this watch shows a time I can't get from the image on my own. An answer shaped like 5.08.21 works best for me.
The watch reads 12.41.34
